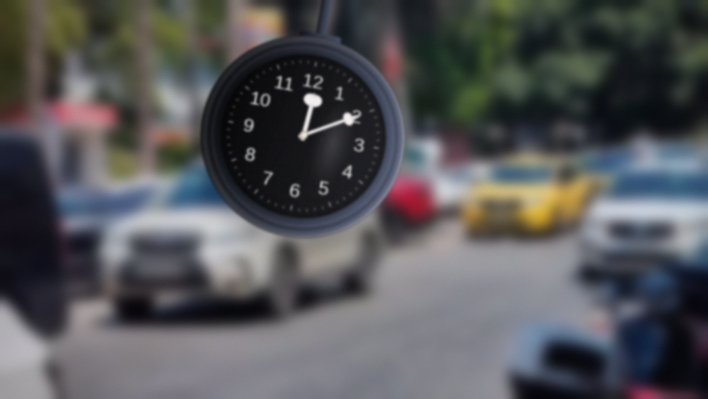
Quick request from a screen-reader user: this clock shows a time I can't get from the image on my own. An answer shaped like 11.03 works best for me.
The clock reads 12.10
